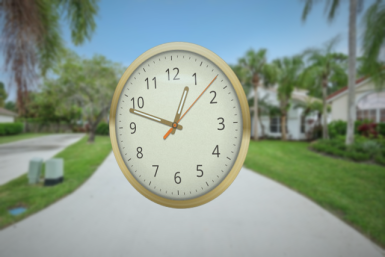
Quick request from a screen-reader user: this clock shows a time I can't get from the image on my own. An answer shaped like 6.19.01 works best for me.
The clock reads 12.48.08
